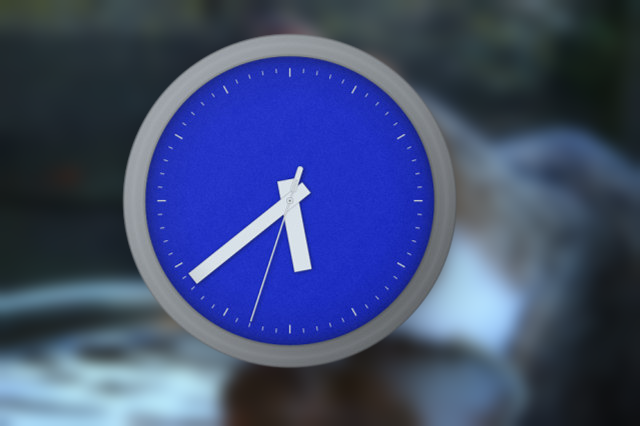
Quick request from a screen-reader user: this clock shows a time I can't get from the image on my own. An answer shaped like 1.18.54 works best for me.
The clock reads 5.38.33
